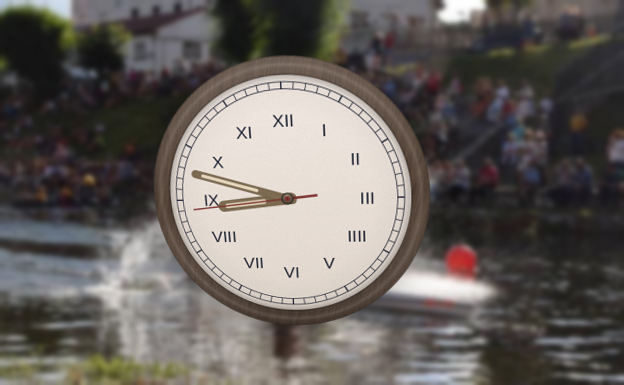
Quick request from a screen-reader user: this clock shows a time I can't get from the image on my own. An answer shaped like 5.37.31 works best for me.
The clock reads 8.47.44
